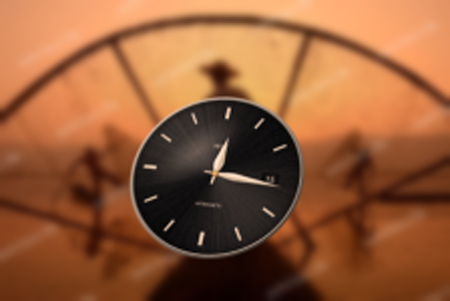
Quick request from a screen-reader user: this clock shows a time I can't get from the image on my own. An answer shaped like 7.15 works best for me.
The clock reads 12.16
